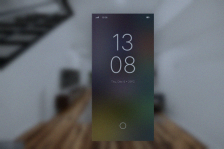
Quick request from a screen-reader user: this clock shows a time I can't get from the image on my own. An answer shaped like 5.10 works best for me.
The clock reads 13.08
